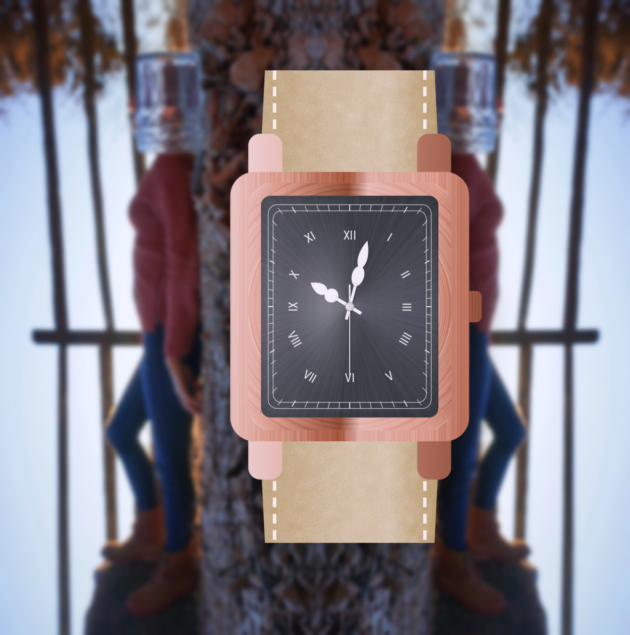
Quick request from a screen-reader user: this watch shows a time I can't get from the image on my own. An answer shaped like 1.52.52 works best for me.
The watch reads 10.02.30
